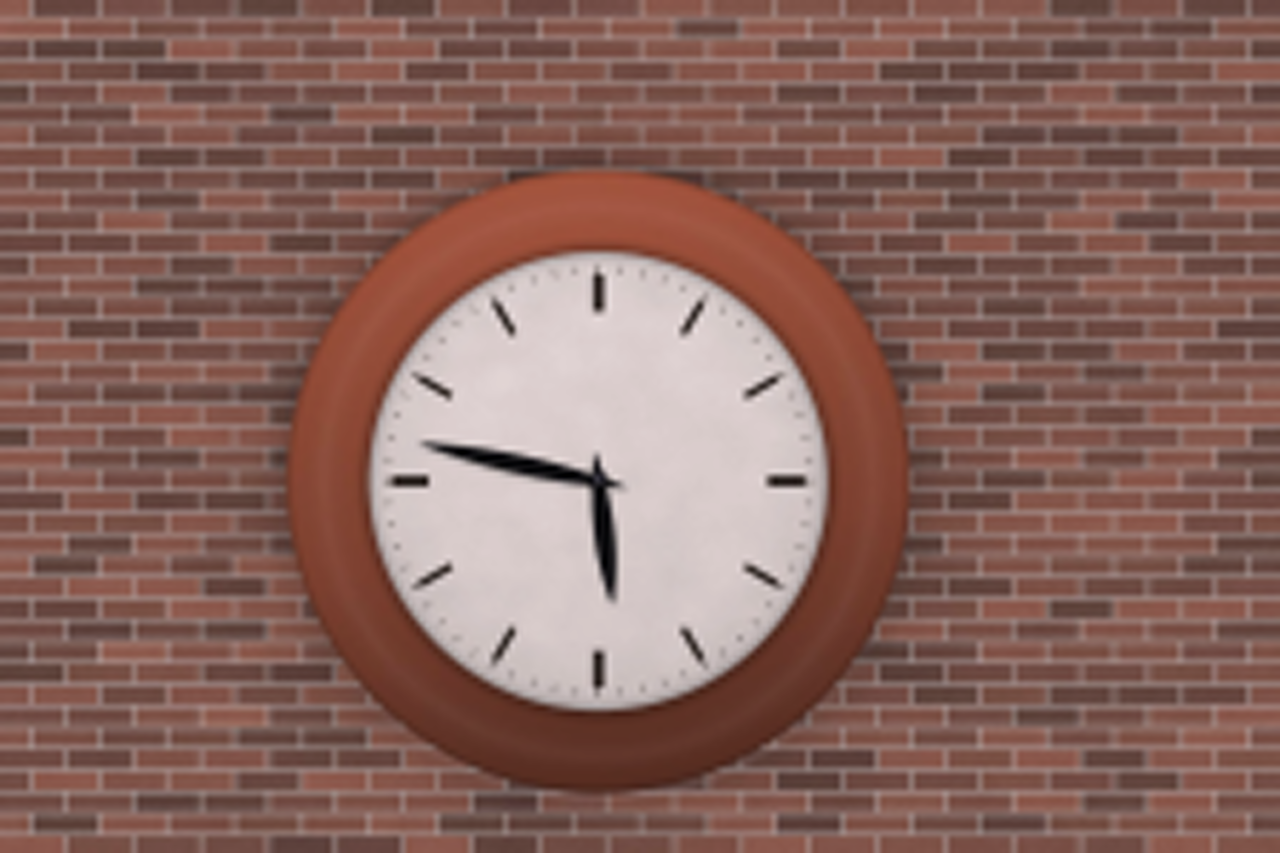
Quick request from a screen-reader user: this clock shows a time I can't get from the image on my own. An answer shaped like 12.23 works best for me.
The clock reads 5.47
